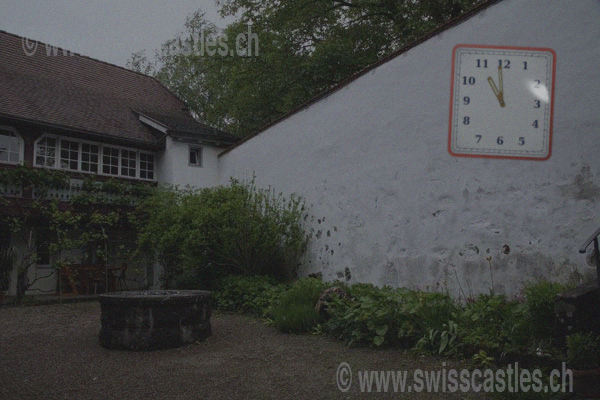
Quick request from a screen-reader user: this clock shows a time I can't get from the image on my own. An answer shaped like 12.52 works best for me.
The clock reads 10.59
